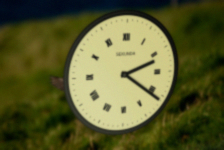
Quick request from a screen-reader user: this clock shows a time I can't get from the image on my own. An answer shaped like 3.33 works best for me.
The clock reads 2.21
